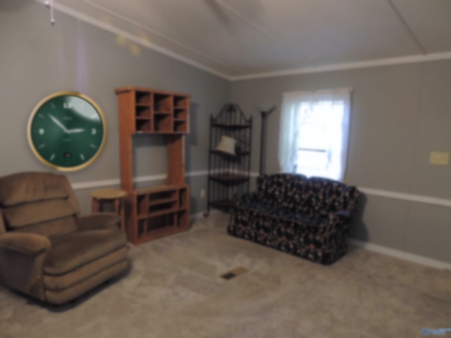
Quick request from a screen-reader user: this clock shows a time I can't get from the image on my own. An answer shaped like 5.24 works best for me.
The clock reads 2.52
